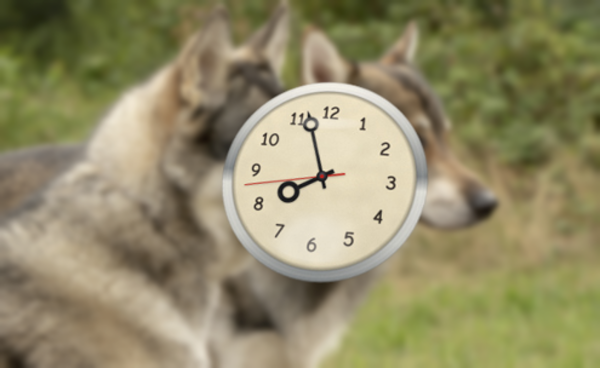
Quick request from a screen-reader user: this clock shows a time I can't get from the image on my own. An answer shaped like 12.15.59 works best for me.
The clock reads 7.56.43
